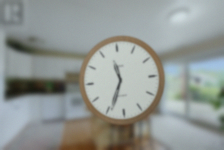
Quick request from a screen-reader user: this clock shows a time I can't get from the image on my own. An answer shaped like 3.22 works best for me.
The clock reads 11.34
